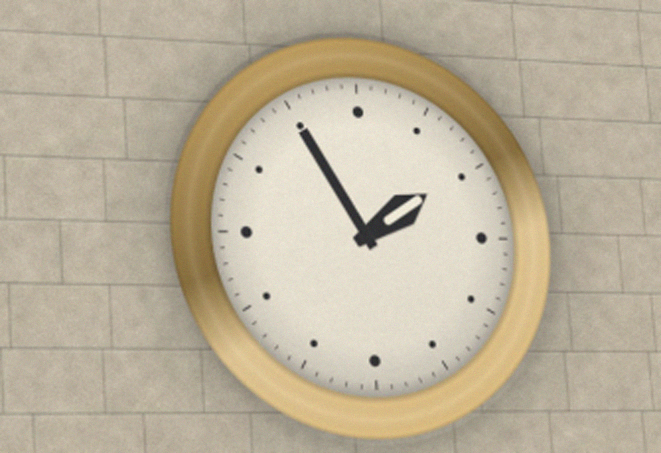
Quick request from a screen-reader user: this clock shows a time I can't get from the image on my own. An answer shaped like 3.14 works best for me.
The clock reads 1.55
